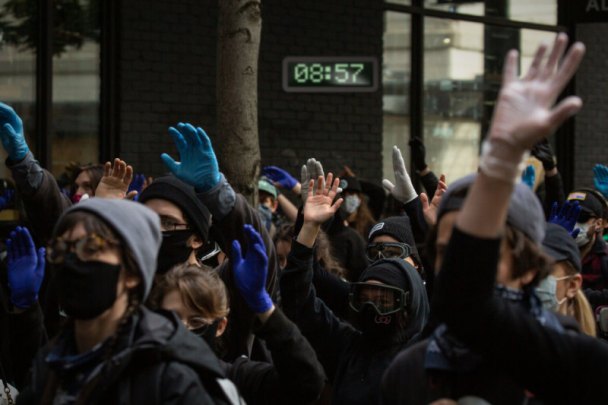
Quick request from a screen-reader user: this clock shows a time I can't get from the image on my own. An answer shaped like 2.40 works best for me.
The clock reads 8.57
